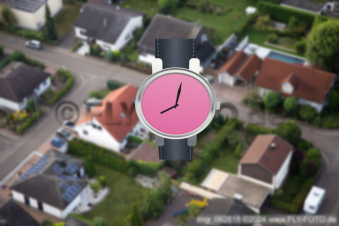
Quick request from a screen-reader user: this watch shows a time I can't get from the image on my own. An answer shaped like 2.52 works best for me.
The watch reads 8.02
